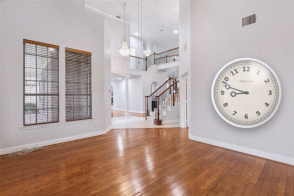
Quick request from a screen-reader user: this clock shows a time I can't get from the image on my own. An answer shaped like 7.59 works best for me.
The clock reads 8.48
